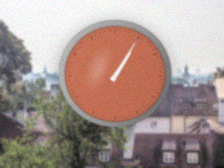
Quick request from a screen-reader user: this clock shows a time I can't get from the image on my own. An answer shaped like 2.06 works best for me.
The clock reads 1.05
